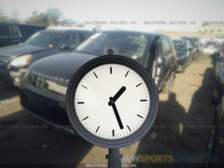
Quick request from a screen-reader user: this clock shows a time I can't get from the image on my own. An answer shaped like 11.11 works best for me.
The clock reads 1.27
